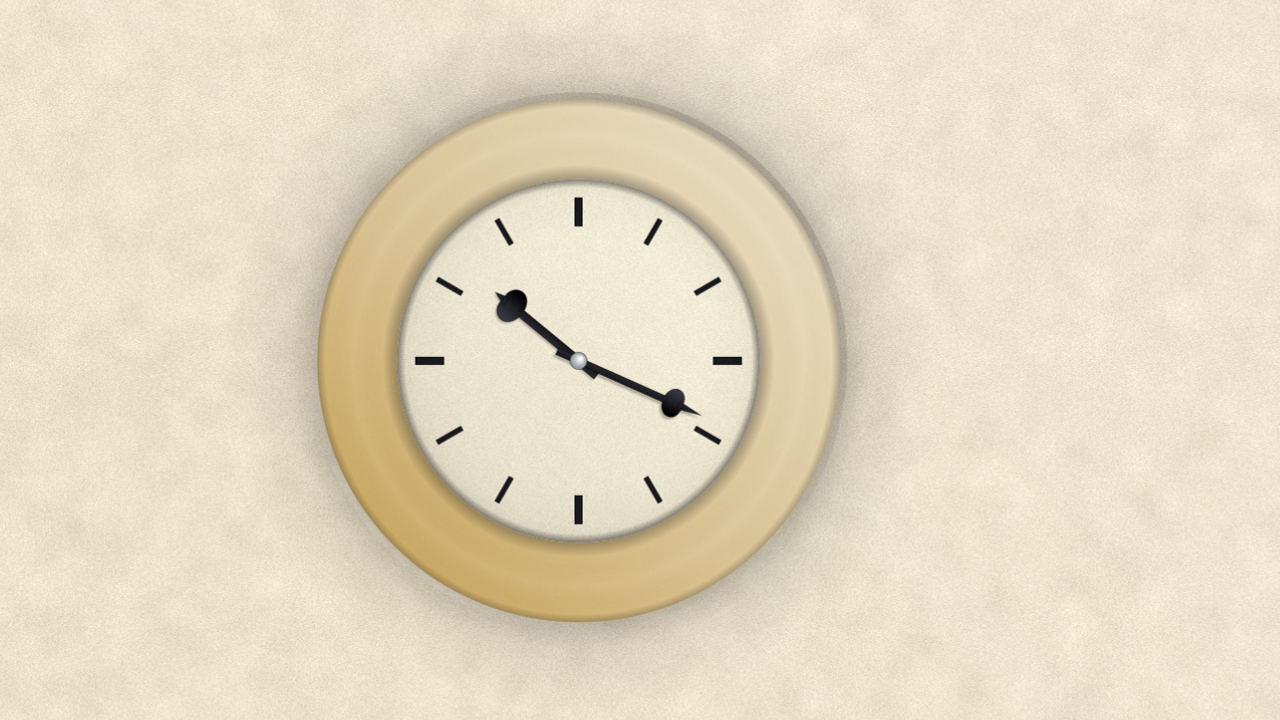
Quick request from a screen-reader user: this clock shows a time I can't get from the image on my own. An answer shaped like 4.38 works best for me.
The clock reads 10.19
